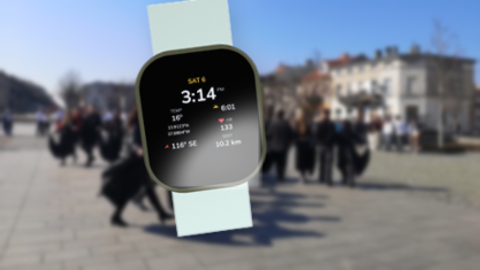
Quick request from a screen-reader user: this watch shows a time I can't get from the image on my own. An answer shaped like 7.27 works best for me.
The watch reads 3.14
